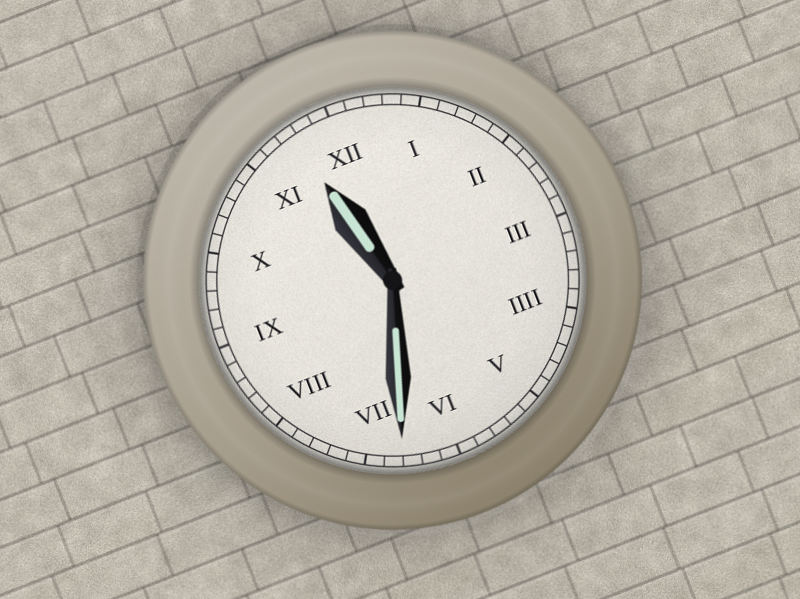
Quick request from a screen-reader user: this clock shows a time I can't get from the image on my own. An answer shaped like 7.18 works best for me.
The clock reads 11.33
